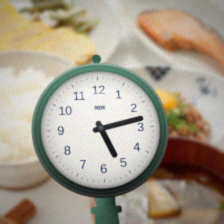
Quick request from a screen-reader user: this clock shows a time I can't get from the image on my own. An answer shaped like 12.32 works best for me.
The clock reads 5.13
